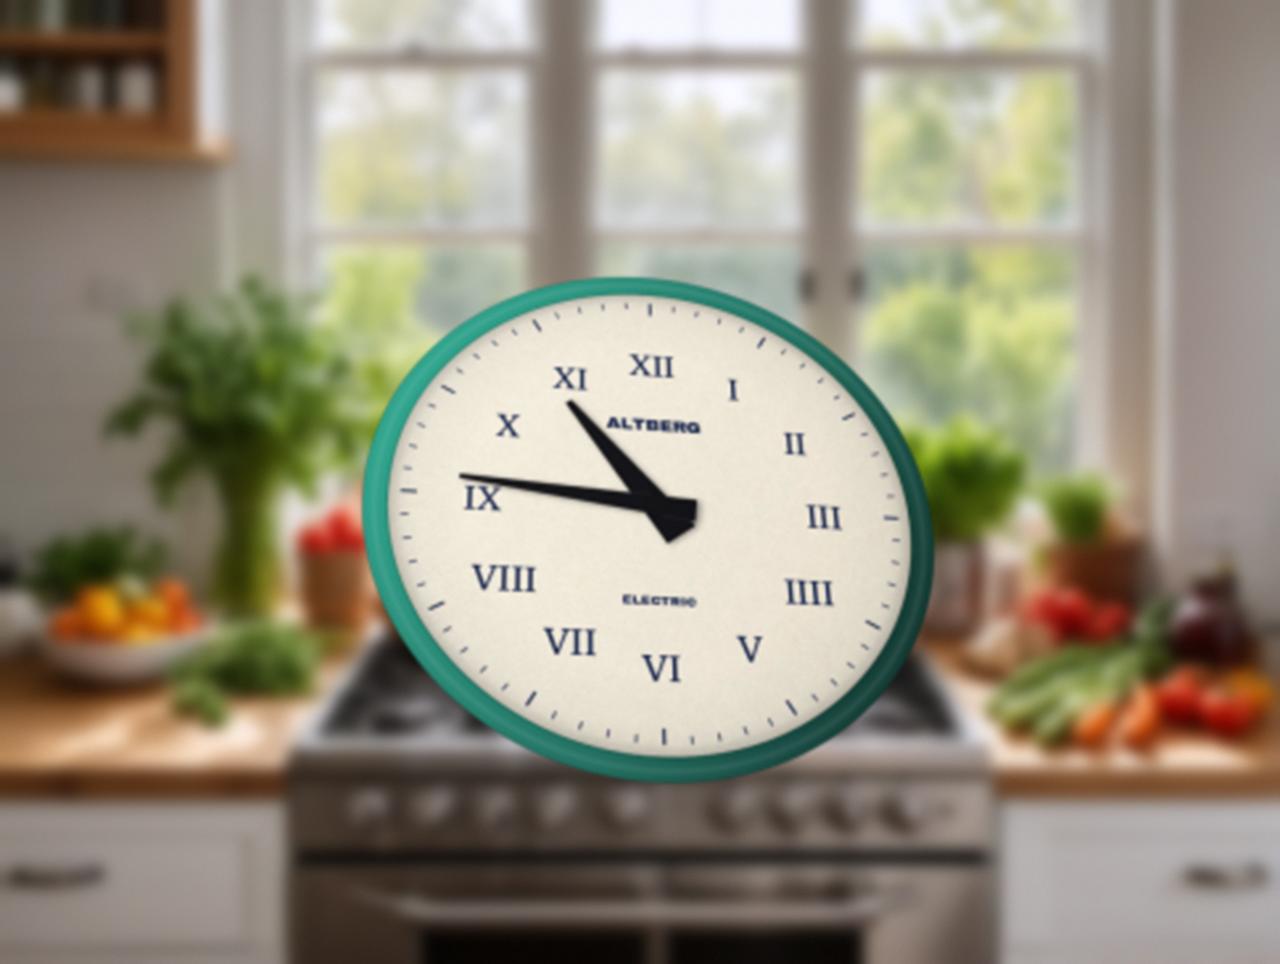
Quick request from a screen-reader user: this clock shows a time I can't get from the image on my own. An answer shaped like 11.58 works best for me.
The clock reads 10.46
